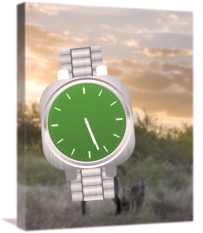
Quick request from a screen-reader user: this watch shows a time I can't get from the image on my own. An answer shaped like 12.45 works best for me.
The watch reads 5.27
